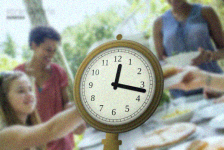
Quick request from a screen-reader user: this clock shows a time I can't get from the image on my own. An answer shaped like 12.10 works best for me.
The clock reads 12.17
